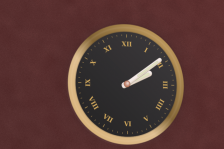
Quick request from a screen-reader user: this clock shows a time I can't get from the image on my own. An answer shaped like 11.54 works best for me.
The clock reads 2.09
